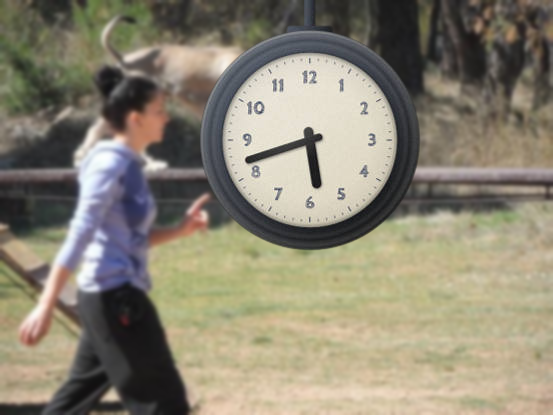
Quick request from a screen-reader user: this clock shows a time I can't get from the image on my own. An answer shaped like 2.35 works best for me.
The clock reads 5.42
